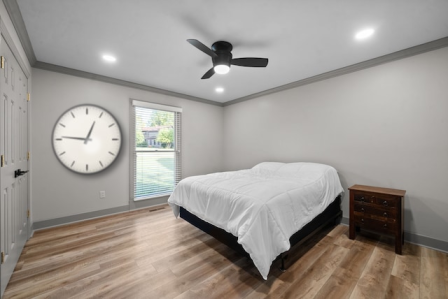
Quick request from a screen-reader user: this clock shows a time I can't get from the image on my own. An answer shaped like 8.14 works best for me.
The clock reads 12.46
